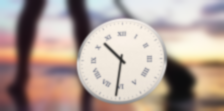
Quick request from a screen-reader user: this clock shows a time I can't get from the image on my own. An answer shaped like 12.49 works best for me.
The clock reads 10.31
